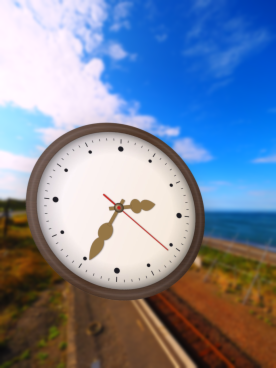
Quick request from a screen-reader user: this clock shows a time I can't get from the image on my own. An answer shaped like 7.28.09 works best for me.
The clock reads 2.34.21
